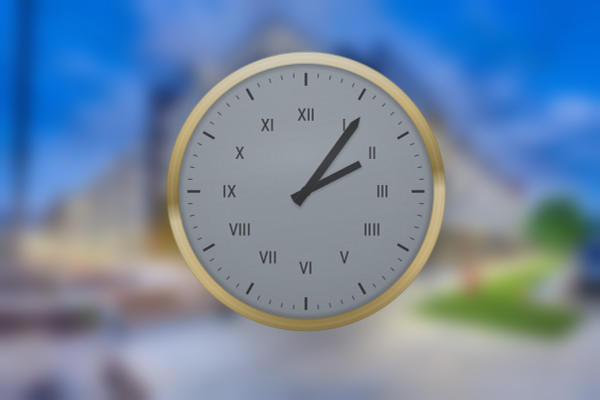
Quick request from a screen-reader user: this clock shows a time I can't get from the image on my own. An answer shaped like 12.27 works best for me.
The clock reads 2.06
